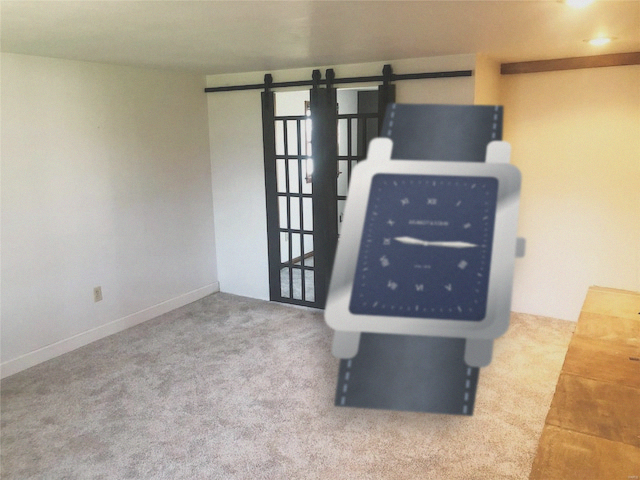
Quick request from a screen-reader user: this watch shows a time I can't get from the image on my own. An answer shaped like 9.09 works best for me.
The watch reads 9.15
